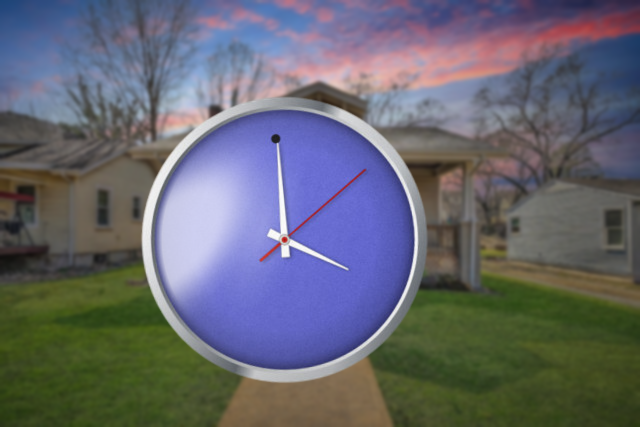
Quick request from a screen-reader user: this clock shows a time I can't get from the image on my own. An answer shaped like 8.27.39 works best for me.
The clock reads 4.00.09
